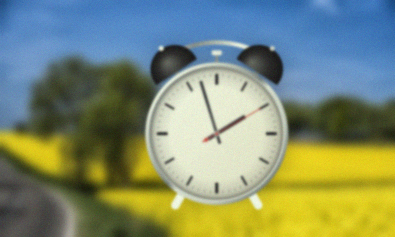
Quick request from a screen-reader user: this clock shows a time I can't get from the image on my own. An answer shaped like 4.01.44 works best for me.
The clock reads 1.57.10
